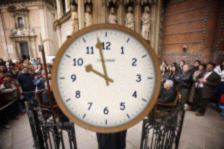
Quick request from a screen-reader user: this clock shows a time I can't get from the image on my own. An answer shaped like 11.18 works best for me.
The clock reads 9.58
